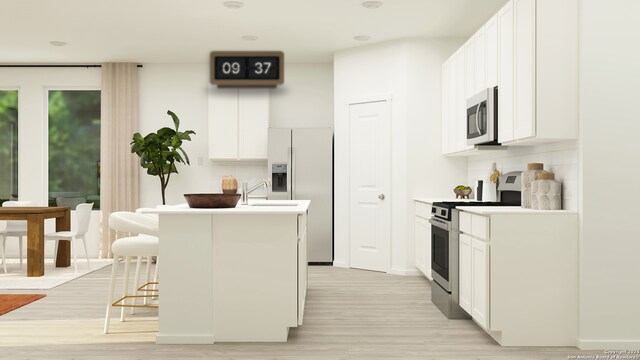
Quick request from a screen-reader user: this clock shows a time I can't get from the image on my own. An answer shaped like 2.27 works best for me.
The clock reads 9.37
